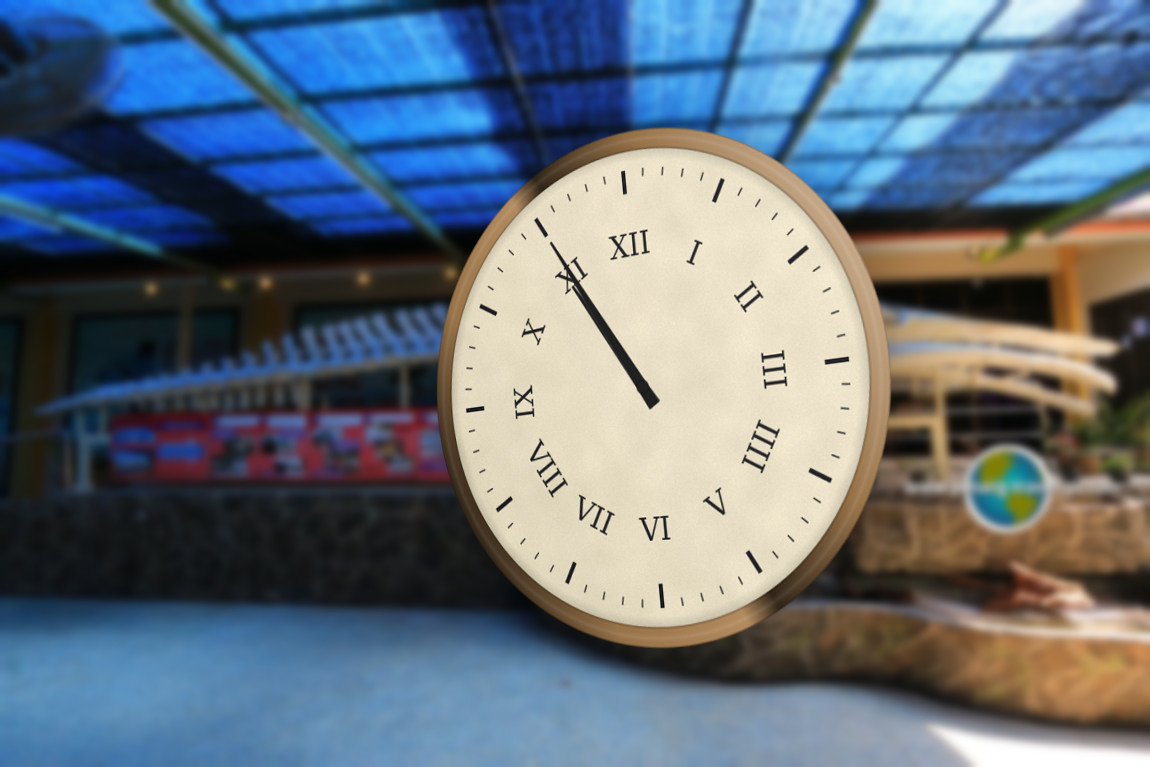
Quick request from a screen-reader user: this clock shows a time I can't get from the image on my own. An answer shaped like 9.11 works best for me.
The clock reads 10.55
